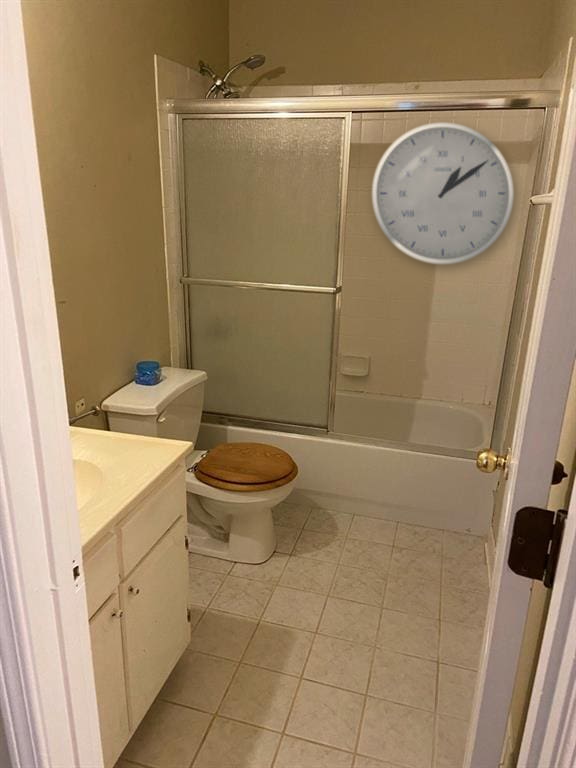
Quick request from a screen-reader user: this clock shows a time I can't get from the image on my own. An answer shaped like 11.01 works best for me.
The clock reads 1.09
